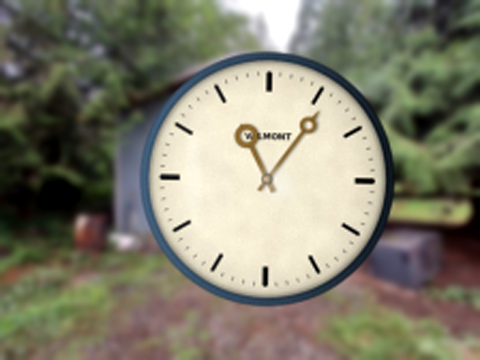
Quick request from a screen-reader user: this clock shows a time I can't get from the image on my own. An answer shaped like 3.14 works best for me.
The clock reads 11.06
